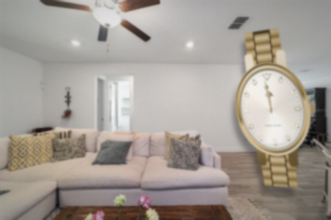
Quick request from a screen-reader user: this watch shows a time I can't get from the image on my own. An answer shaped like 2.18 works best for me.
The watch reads 11.59
